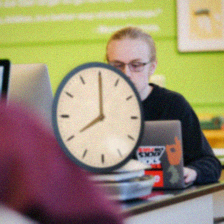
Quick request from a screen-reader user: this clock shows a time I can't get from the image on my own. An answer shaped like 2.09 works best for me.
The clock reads 8.00
